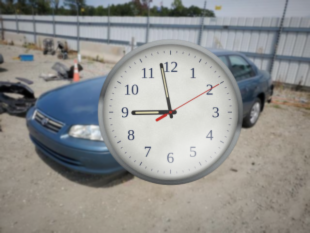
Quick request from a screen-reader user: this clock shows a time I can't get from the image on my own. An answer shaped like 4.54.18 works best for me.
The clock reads 8.58.10
